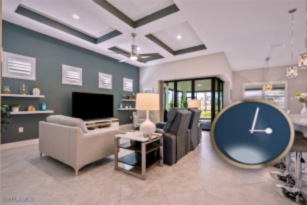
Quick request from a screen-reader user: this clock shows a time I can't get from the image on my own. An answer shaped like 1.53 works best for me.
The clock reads 3.02
